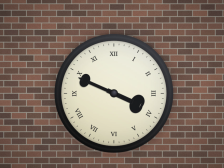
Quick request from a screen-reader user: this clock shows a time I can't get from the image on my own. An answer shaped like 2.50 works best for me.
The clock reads 3.49
